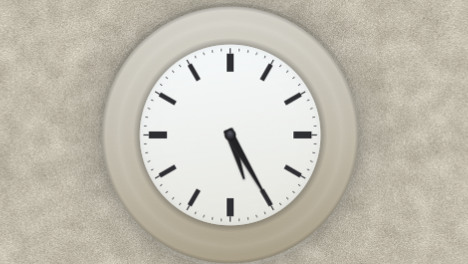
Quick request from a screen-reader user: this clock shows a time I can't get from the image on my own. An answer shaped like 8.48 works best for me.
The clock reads 5.25
